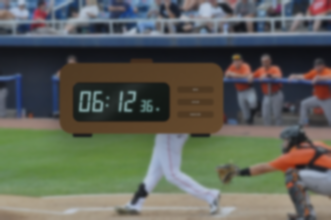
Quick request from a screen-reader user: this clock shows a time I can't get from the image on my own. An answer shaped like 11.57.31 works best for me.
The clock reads 6.12.36
